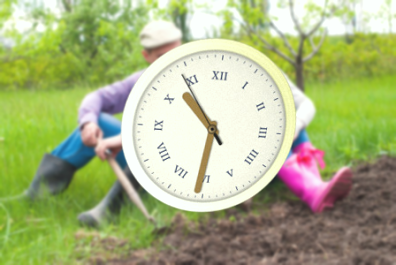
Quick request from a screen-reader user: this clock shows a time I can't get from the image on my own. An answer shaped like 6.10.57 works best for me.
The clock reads 10.30.54
